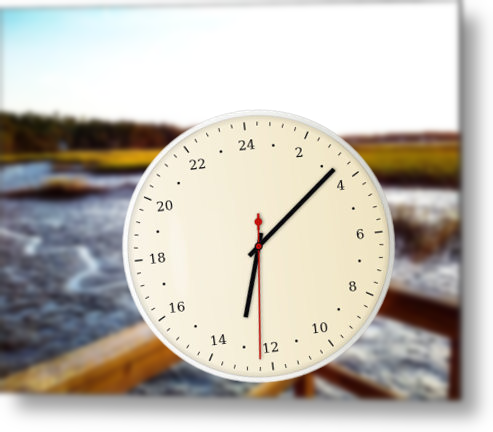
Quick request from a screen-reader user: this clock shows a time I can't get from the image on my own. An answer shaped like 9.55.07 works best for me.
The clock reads 13.08.31
